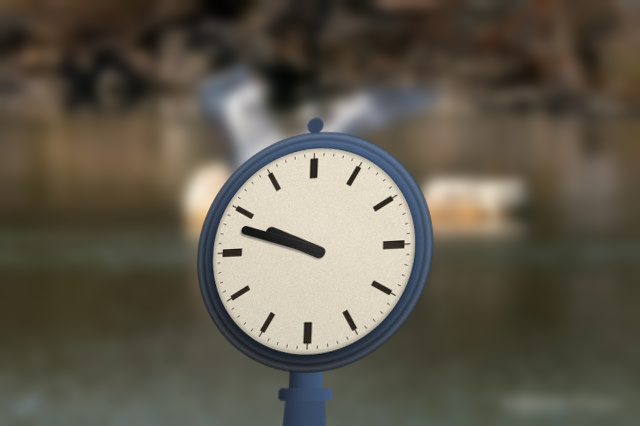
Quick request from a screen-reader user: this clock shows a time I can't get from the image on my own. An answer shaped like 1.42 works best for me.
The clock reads 9.48
